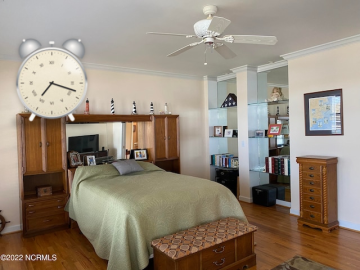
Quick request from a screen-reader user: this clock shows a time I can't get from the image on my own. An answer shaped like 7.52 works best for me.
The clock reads 7.18
